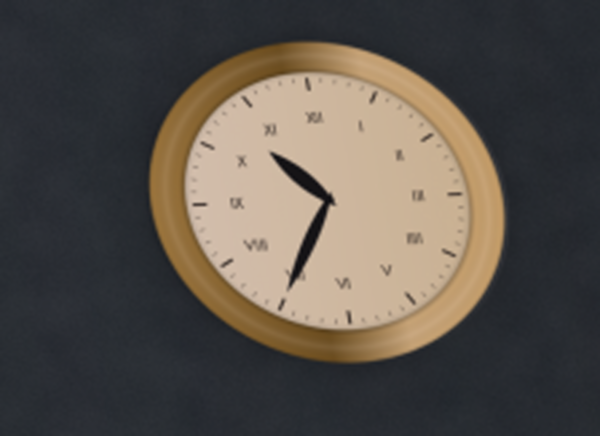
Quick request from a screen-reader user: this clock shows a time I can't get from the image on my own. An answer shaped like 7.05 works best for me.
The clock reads 10.35
